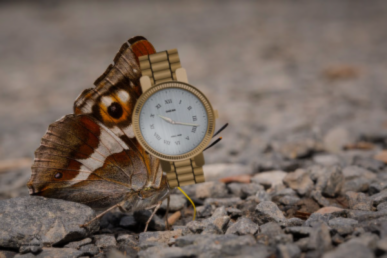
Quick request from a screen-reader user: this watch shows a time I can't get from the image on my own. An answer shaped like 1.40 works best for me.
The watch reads 10.18
